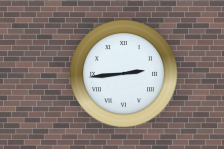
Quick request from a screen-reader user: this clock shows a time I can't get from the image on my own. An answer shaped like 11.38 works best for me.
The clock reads 2.44
